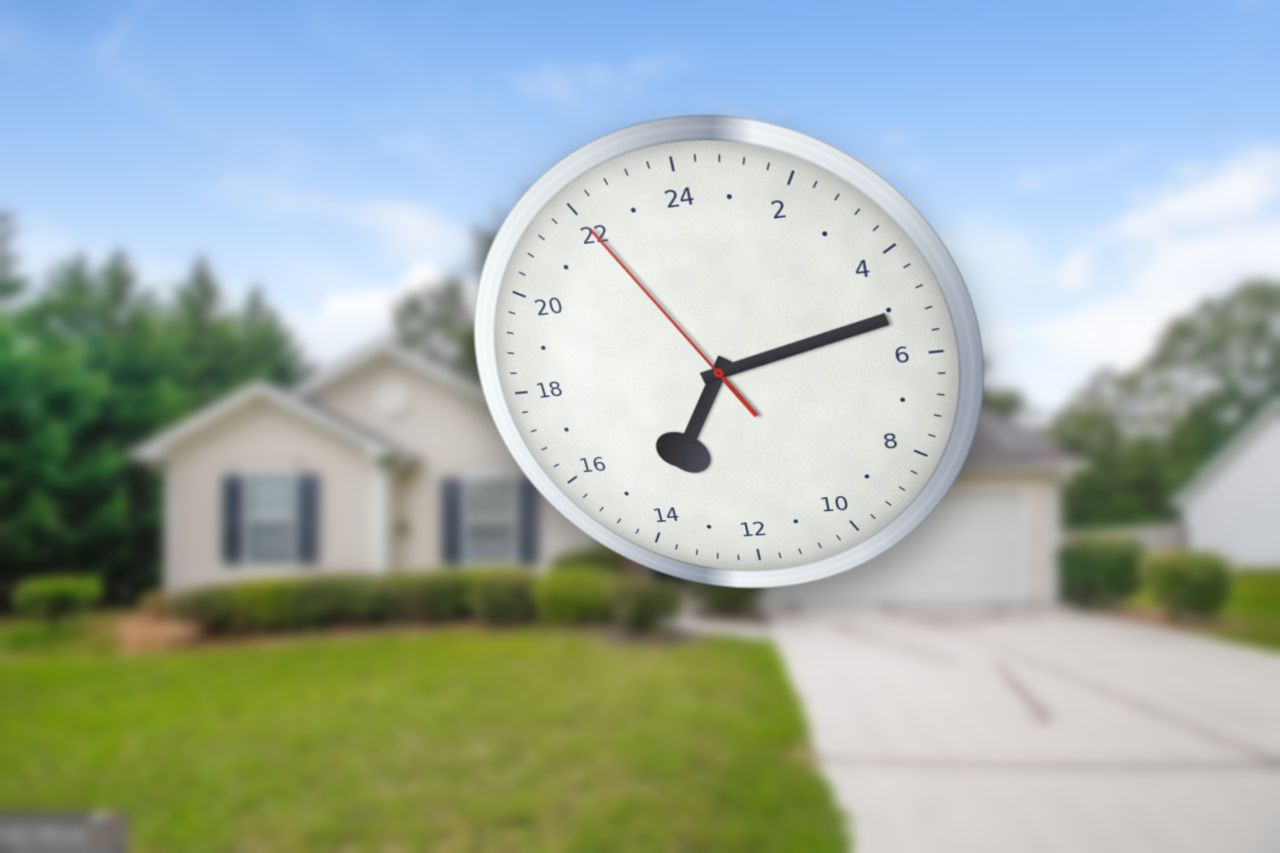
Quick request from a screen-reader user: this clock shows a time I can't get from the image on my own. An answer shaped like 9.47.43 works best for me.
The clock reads 14.12.55
